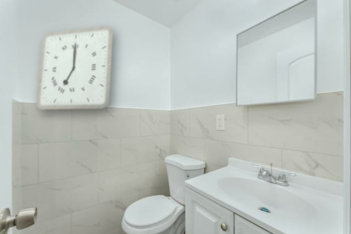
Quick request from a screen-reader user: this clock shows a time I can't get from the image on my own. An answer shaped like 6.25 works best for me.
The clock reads 7.00
